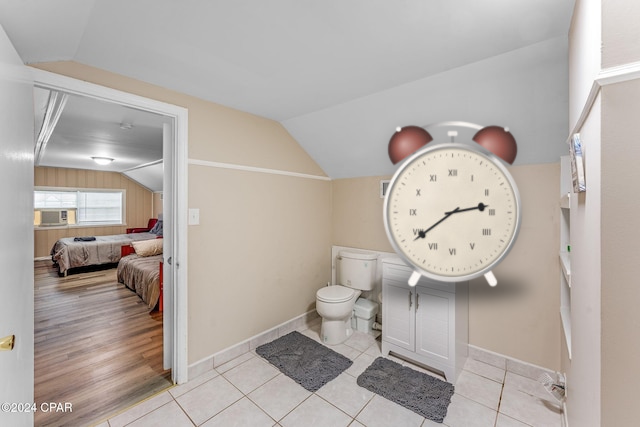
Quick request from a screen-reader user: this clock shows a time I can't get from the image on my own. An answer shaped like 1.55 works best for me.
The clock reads 2.39
